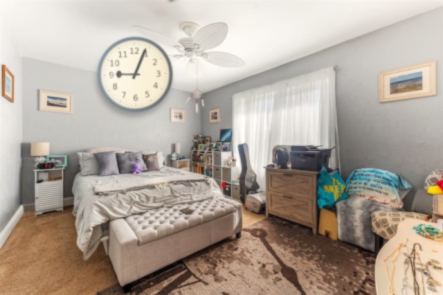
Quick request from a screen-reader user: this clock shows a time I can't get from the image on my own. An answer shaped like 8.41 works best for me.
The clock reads 9.04
